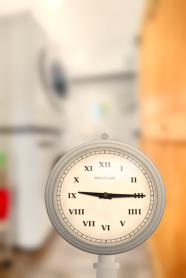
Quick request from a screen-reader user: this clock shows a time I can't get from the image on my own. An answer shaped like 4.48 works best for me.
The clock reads 9.15
